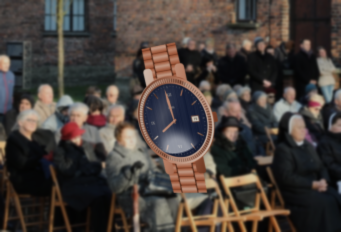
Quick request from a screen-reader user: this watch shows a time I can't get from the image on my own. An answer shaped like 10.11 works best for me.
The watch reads 7.59
